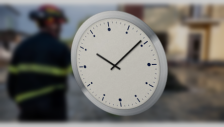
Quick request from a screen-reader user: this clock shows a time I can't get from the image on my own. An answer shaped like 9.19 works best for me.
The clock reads 10.09
